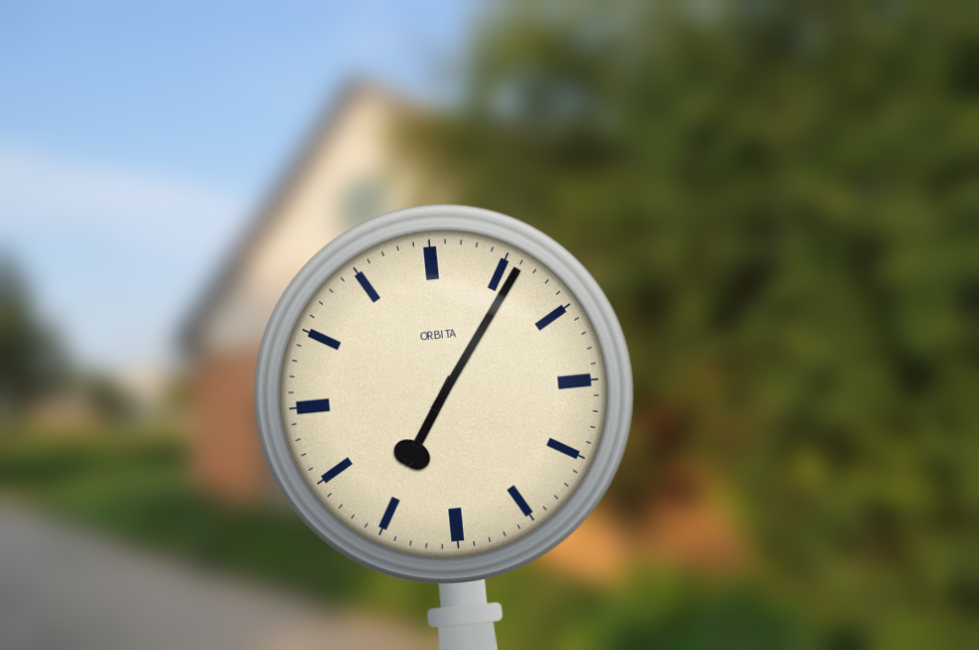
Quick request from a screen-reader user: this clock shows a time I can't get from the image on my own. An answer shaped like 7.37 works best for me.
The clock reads 7.06
